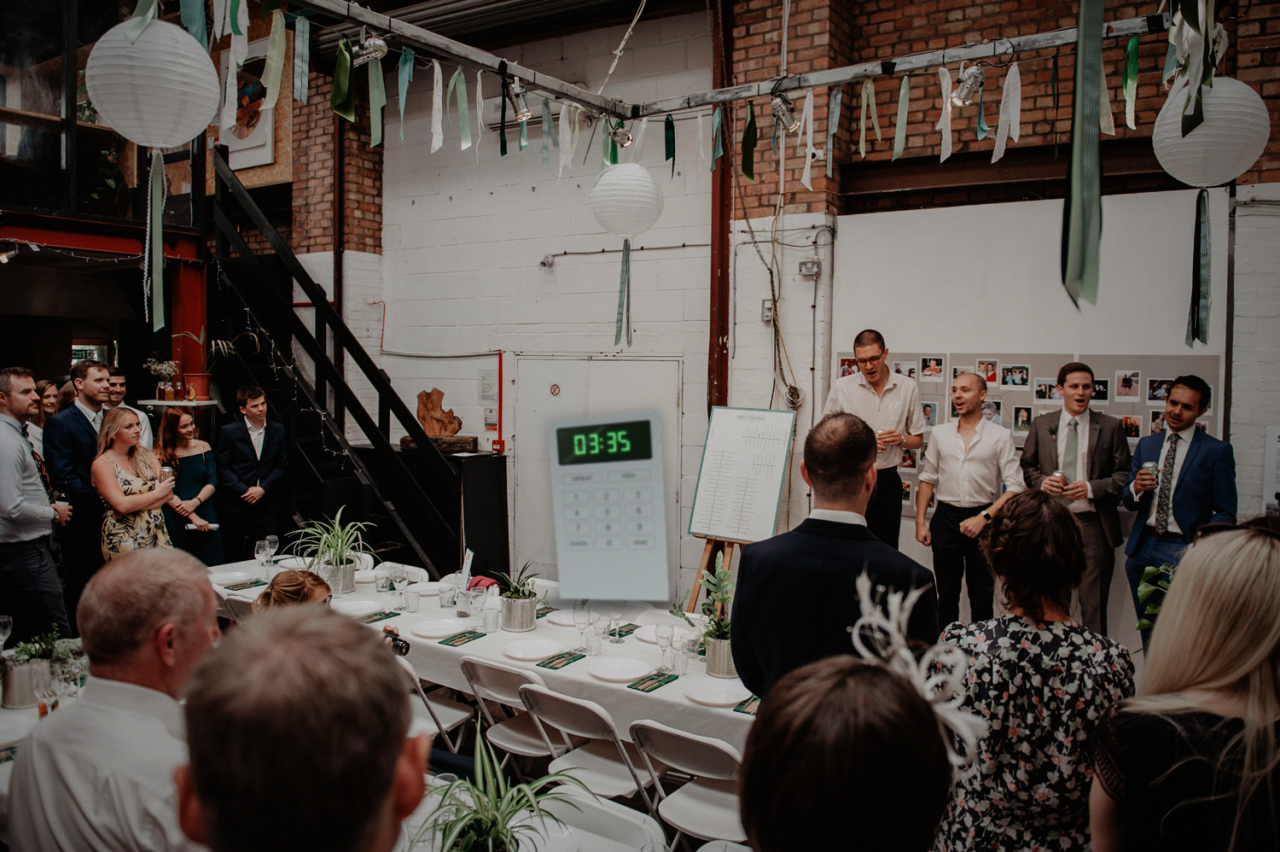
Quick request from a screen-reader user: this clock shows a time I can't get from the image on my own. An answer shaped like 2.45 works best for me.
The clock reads 3.35
